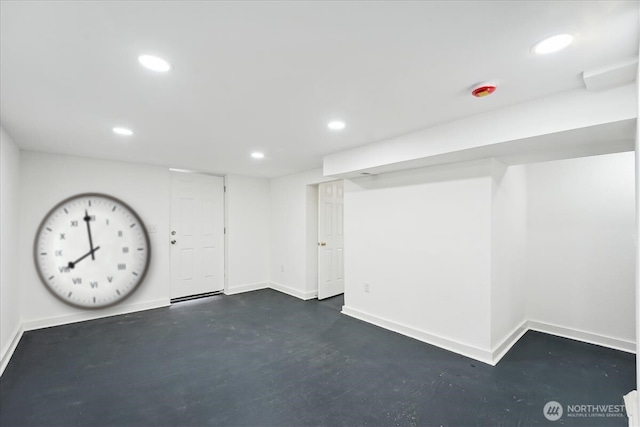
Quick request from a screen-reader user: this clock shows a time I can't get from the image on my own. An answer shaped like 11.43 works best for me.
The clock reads 7.59
